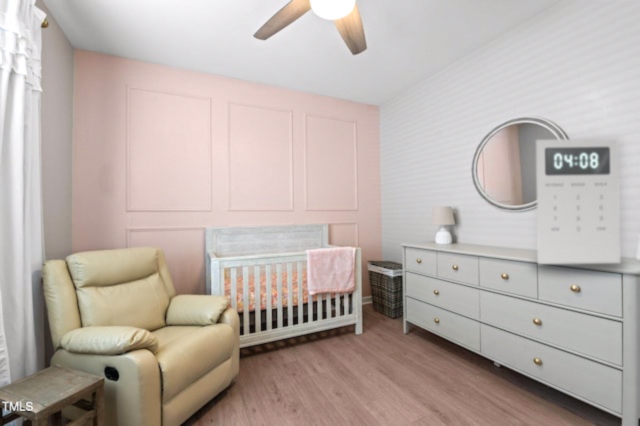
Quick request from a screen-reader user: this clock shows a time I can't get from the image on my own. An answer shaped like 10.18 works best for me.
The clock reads 4.08
